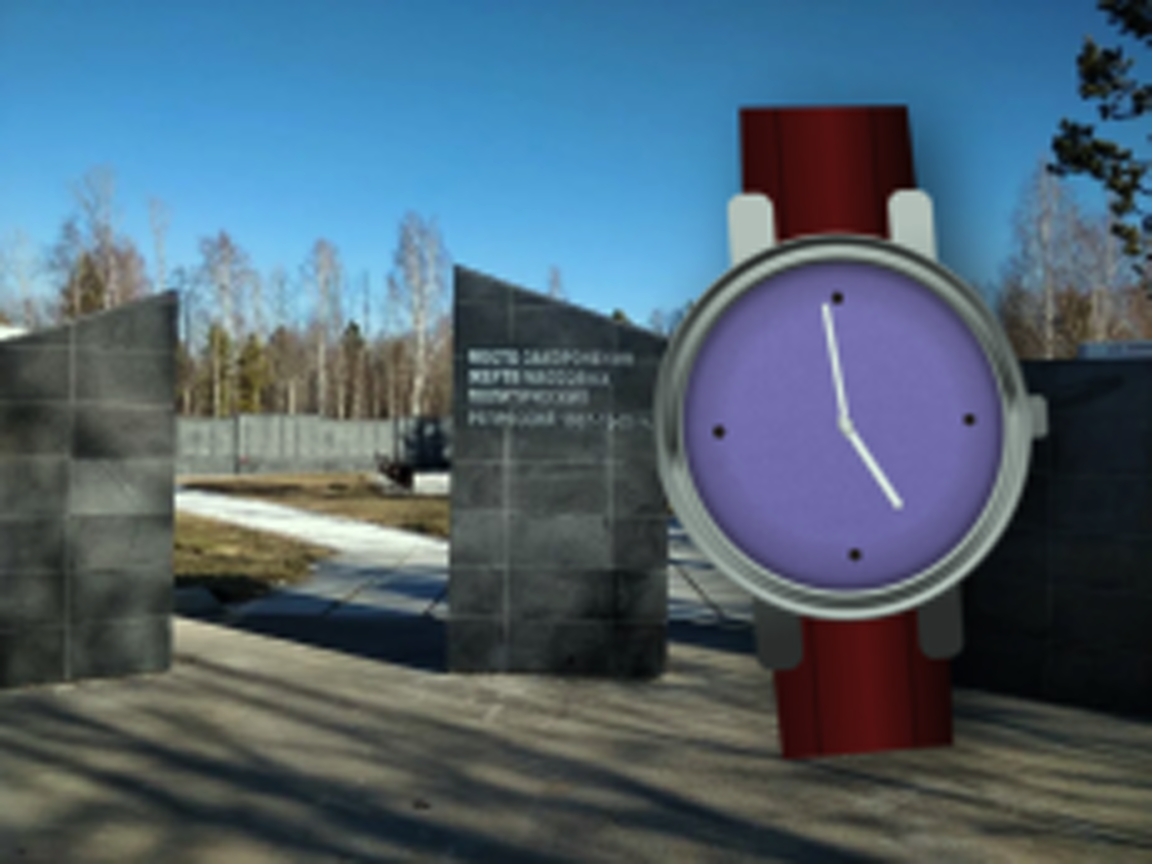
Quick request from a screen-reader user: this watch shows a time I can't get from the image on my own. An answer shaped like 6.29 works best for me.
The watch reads 4.59
